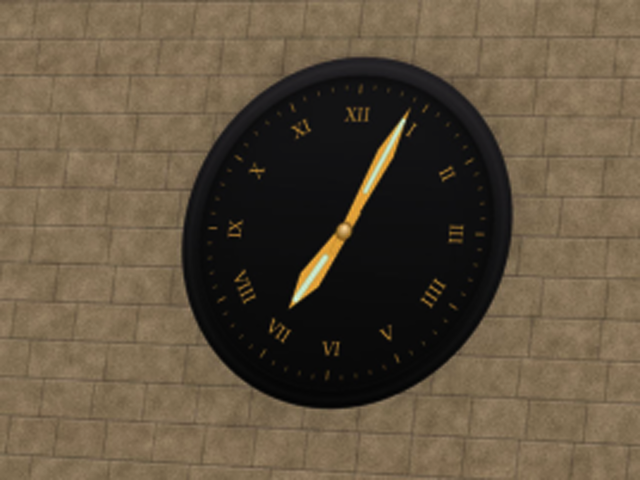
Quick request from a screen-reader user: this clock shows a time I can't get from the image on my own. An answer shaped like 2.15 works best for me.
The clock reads 7.04
